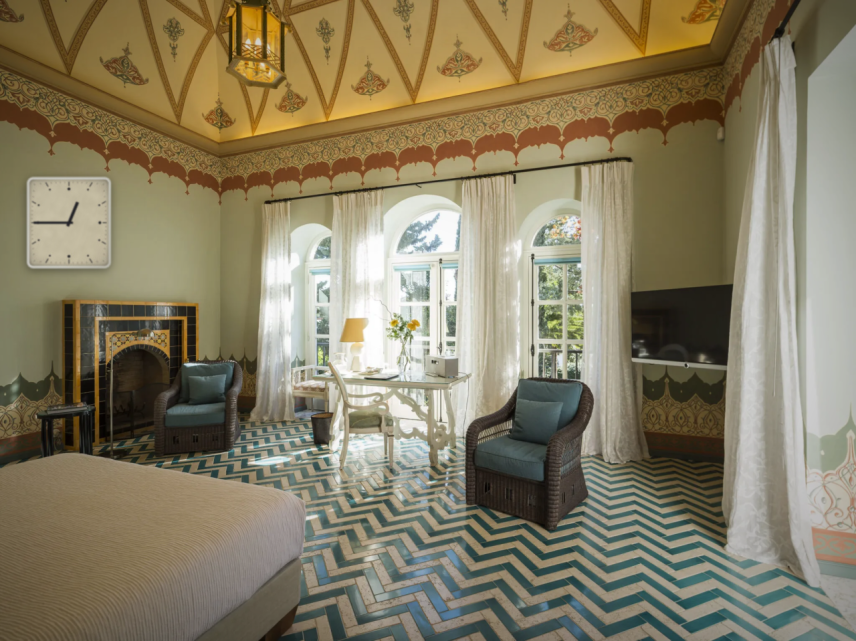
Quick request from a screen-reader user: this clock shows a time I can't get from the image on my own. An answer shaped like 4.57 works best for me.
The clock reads 12.45
